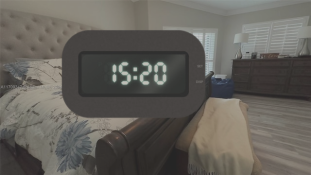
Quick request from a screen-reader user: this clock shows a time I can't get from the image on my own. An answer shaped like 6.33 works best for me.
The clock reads 15.20
